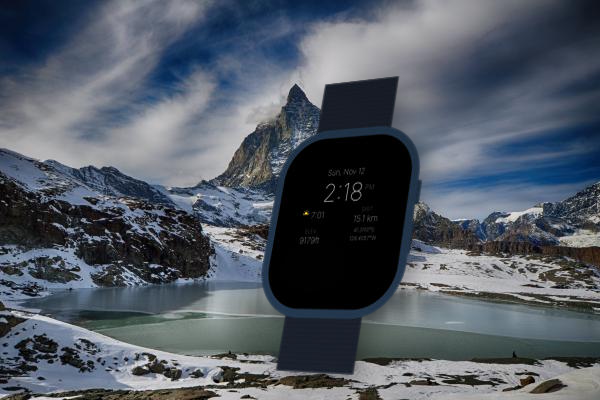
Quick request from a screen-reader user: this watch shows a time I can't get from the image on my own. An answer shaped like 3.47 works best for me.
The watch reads 2.18
